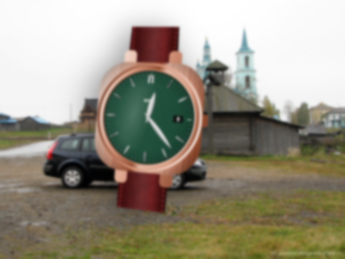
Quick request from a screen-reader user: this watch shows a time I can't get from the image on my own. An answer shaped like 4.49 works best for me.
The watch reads 12.23
